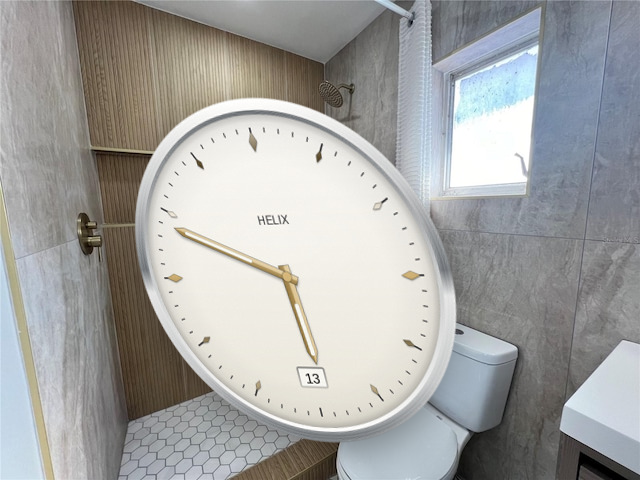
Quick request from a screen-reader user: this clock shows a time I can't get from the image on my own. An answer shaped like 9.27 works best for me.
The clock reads 5.49
